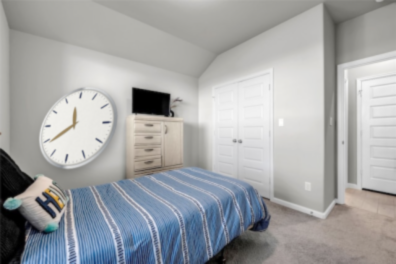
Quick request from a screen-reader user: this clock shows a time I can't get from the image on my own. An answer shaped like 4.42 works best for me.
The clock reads 11.39
